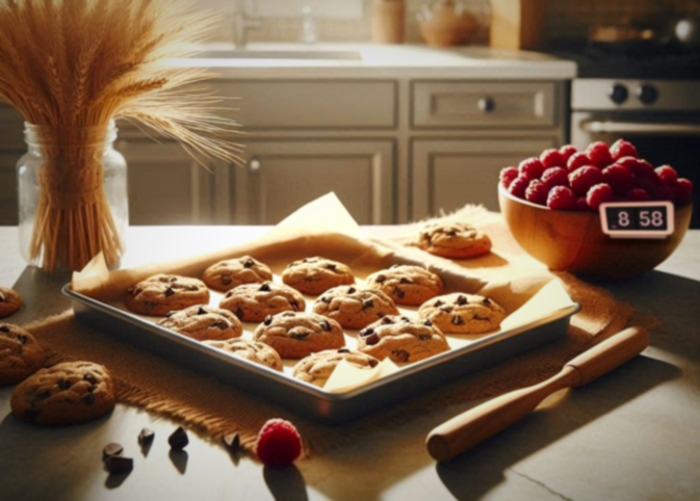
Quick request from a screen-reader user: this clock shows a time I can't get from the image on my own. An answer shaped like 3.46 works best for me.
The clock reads 8.58
